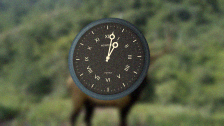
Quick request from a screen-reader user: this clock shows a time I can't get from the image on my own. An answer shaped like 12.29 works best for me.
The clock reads 1.02
